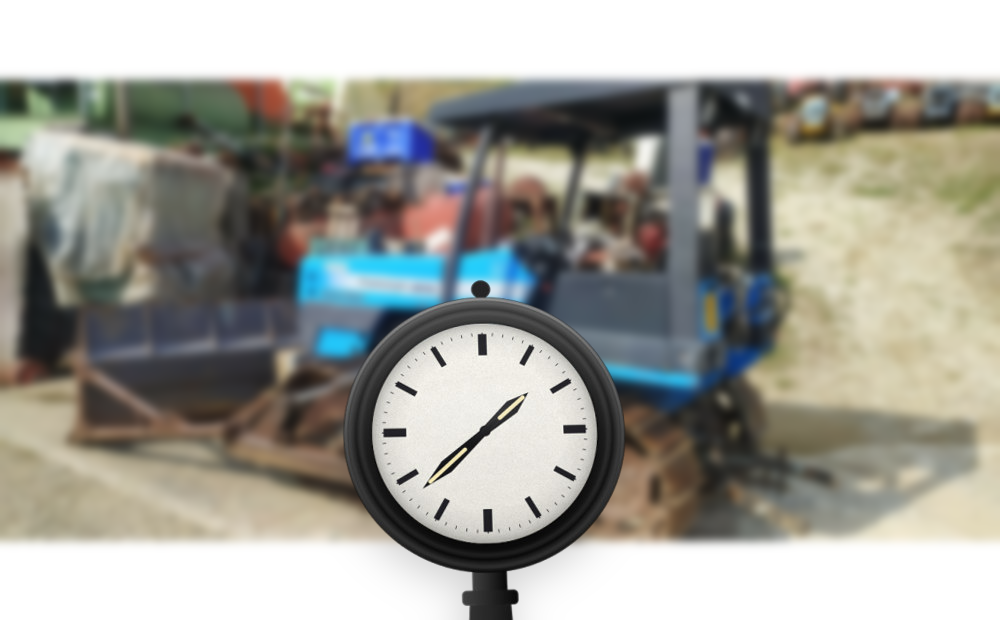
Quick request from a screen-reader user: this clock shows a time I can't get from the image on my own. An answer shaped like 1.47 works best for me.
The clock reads 1.38
